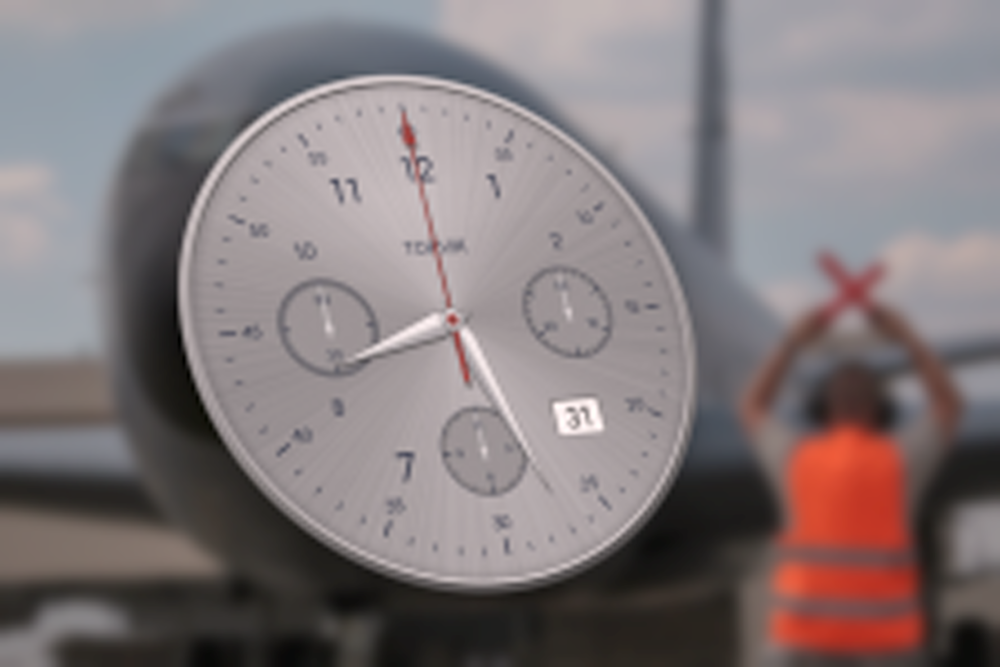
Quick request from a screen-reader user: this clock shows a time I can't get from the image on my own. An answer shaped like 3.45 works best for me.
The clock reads 8.27
